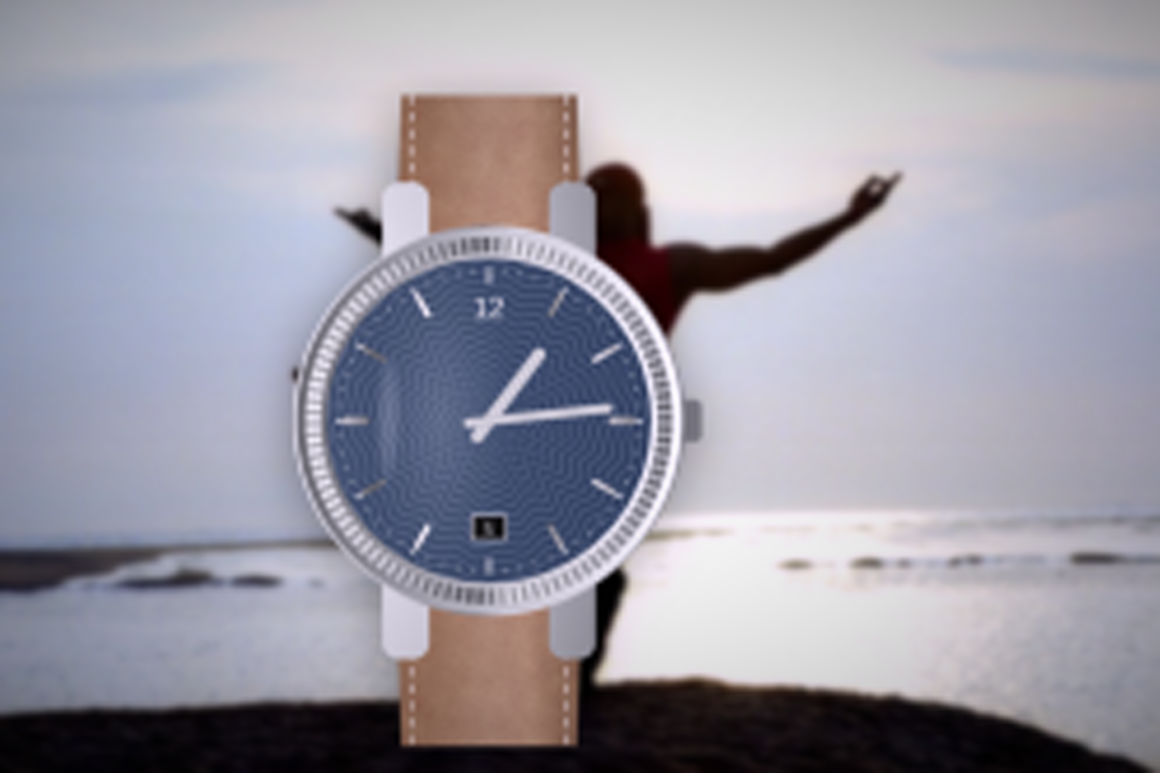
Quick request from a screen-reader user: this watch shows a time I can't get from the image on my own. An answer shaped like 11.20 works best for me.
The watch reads 1.14
